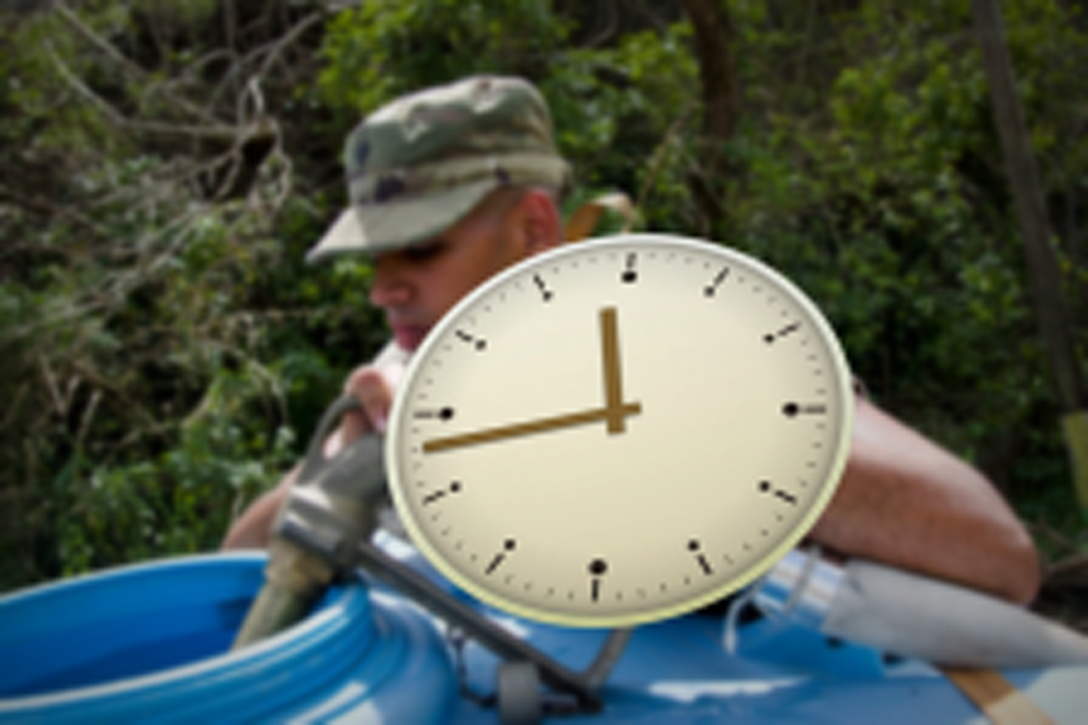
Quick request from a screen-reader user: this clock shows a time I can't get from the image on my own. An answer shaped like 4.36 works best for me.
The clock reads 11.43
